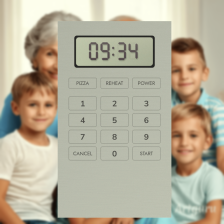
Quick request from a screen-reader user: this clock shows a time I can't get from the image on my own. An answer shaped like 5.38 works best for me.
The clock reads 9.34
